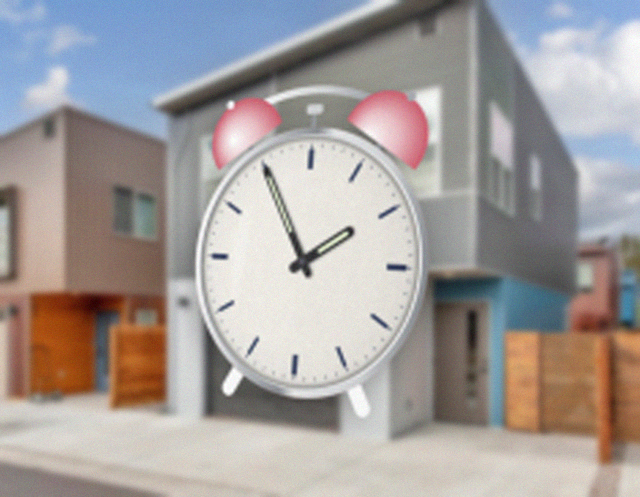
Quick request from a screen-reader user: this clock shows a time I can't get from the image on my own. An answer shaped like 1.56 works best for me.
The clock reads 1.55
